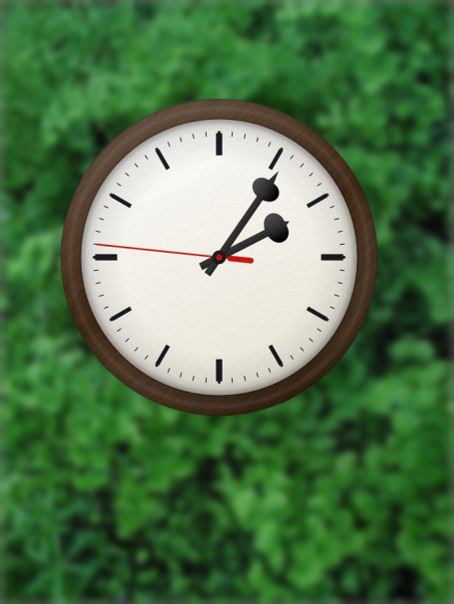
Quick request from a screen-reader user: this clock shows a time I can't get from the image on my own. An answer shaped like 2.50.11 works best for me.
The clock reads 2.05.46
